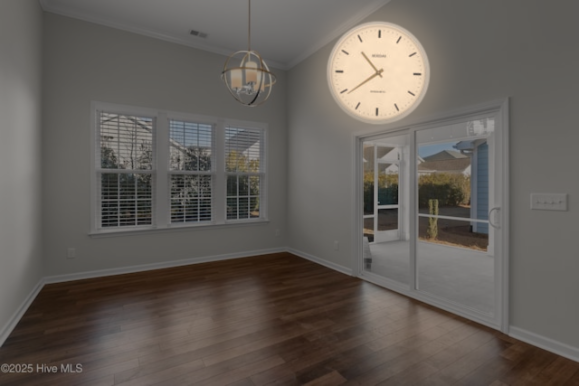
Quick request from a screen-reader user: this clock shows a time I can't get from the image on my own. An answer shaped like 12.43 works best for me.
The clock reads 10.39
